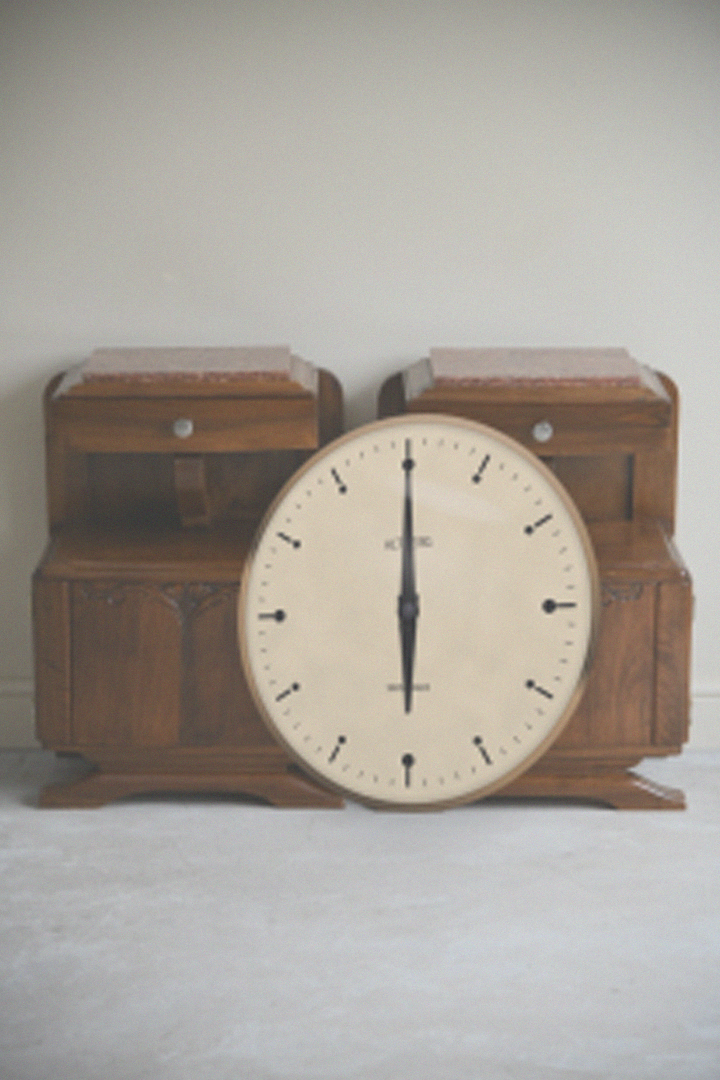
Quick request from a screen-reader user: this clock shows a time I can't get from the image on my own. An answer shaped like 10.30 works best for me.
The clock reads 6.00
